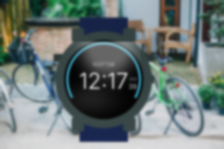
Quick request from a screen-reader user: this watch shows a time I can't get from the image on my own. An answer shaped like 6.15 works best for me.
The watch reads 12.17
